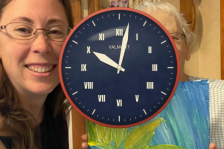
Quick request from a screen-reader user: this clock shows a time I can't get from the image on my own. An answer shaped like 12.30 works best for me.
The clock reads 10.02
